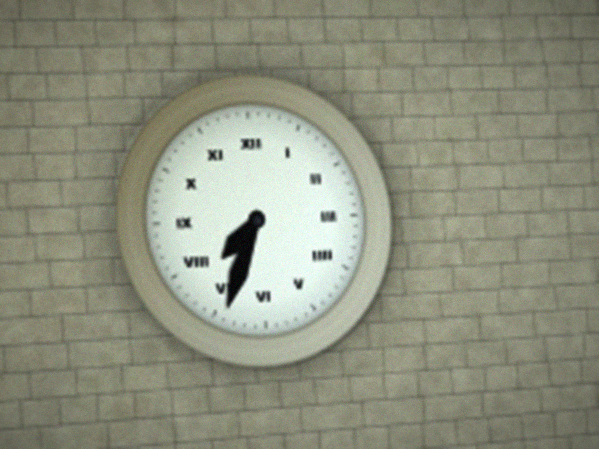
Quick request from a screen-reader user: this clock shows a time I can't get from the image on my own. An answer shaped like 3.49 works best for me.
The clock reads 7.34
